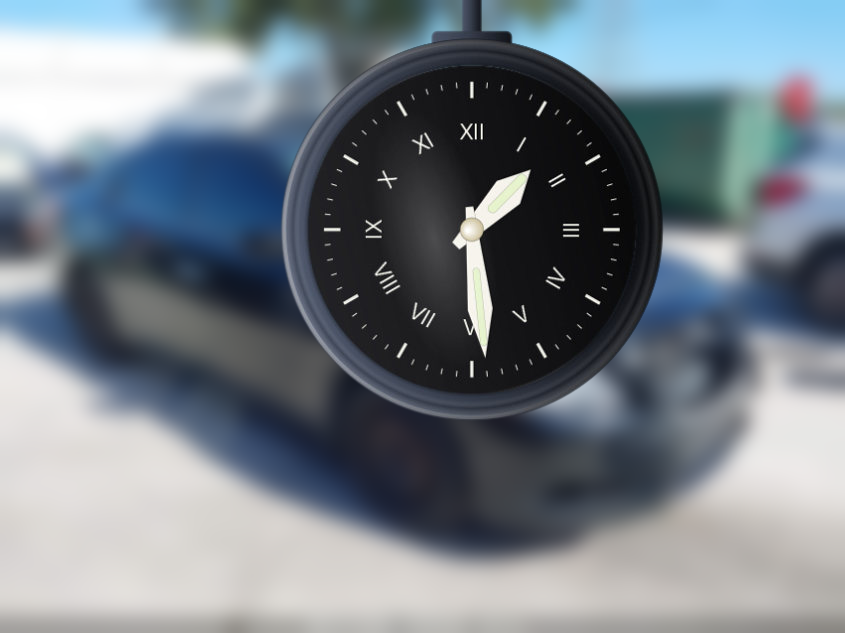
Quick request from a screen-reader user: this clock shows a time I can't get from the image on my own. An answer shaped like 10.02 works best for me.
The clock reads 1.29
